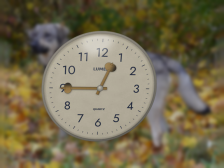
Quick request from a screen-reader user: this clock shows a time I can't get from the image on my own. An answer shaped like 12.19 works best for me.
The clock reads 12.45
